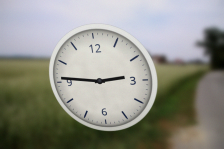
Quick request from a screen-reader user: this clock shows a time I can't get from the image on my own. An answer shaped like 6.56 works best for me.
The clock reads 2.46
